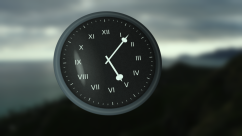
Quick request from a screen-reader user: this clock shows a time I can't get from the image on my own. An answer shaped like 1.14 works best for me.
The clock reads 5.07
